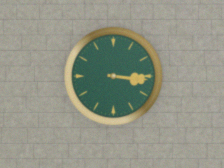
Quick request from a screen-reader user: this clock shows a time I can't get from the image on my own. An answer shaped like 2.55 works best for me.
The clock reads 3.16
